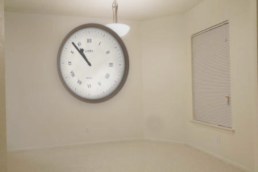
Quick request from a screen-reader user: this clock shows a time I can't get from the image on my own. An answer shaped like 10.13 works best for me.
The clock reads 10.53
